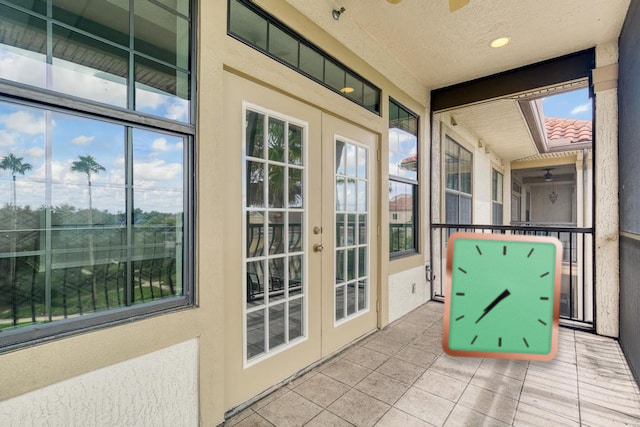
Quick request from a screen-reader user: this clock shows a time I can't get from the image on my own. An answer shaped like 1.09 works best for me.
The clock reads 7.37
